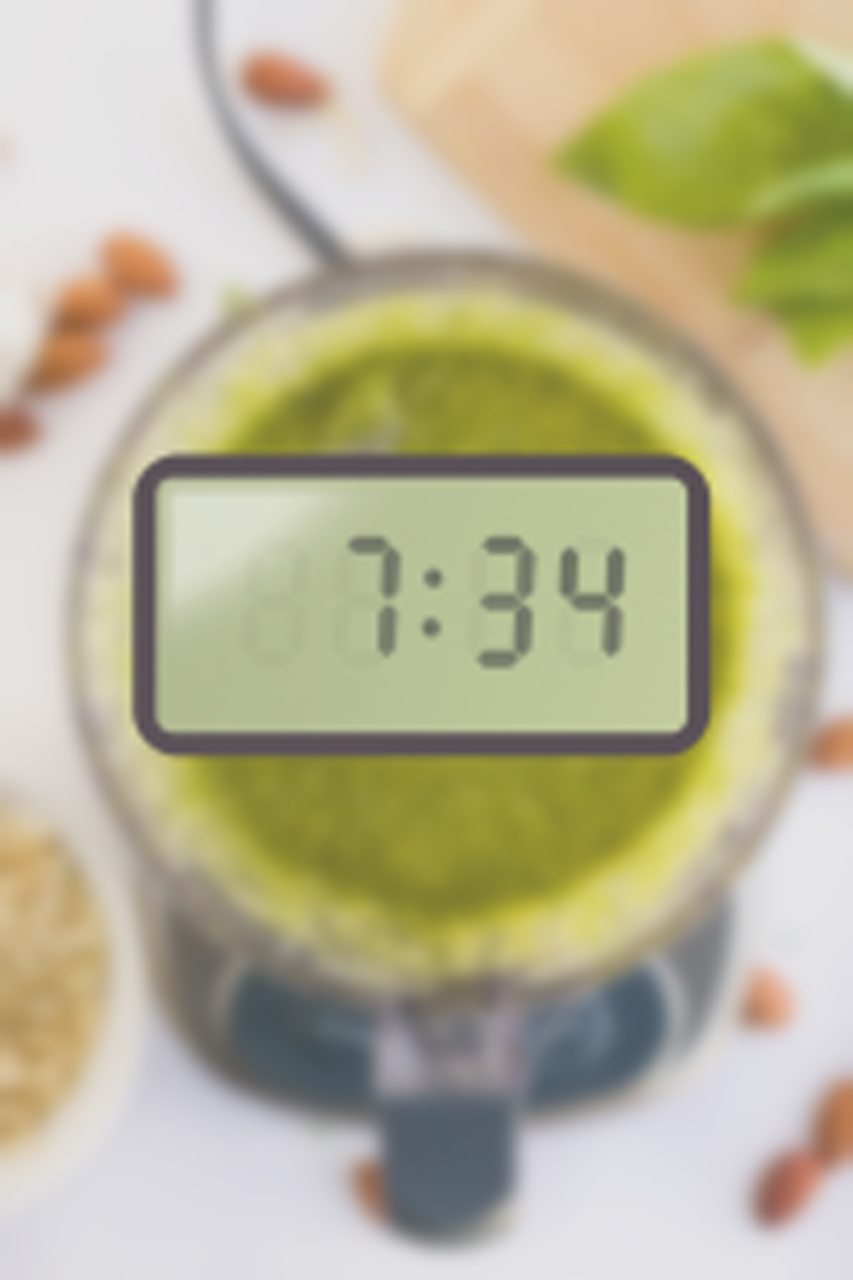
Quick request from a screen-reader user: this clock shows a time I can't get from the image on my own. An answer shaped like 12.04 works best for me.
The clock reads 7.34
